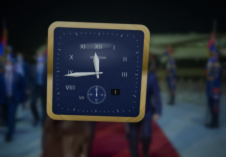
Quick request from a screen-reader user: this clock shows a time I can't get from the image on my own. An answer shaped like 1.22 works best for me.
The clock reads 11.44
